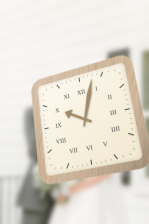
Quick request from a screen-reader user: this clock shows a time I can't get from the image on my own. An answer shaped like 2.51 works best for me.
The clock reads 10.03
